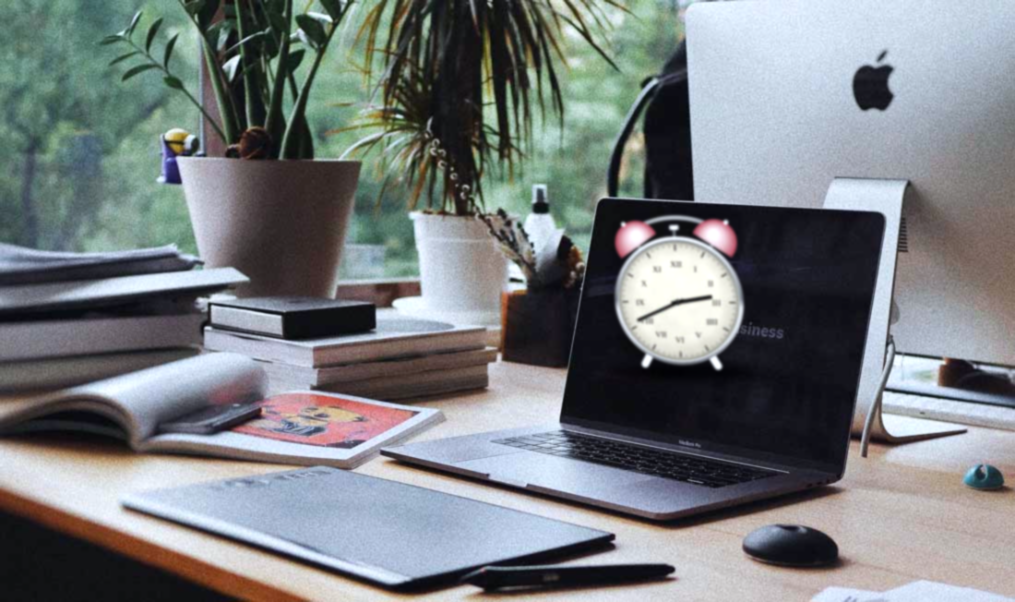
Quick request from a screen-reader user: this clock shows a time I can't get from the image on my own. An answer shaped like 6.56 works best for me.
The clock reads 2.41
